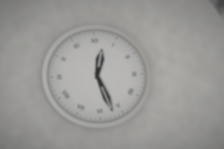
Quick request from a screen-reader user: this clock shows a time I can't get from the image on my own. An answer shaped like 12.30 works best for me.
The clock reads 12.27
